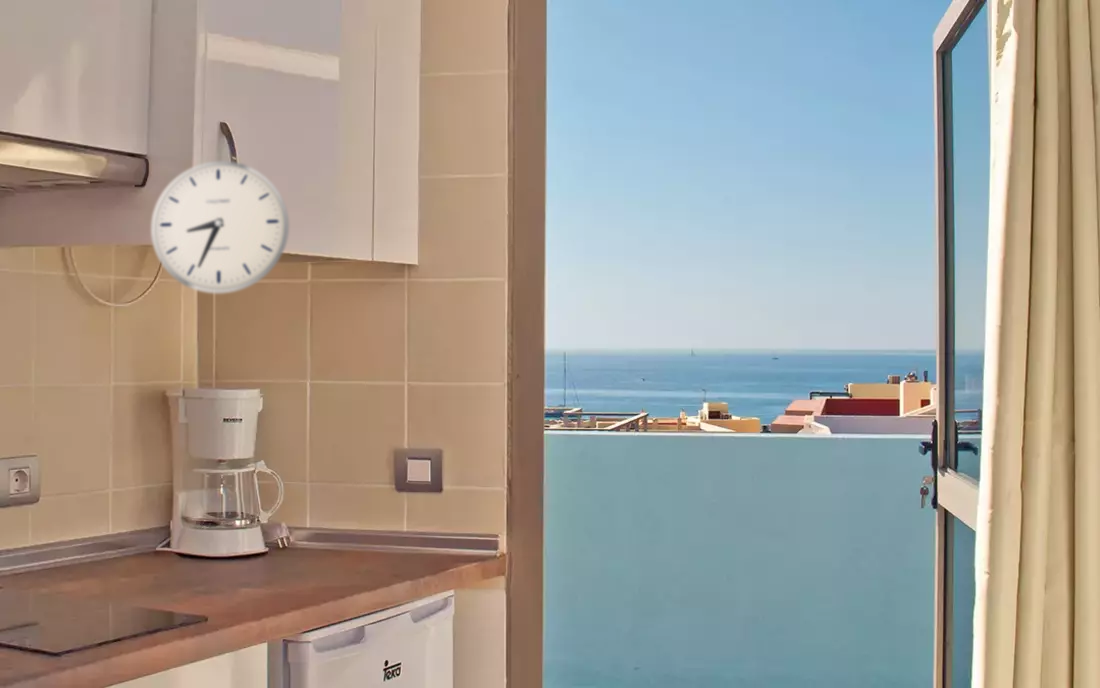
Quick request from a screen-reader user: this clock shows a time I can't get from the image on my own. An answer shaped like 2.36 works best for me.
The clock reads 8.34
